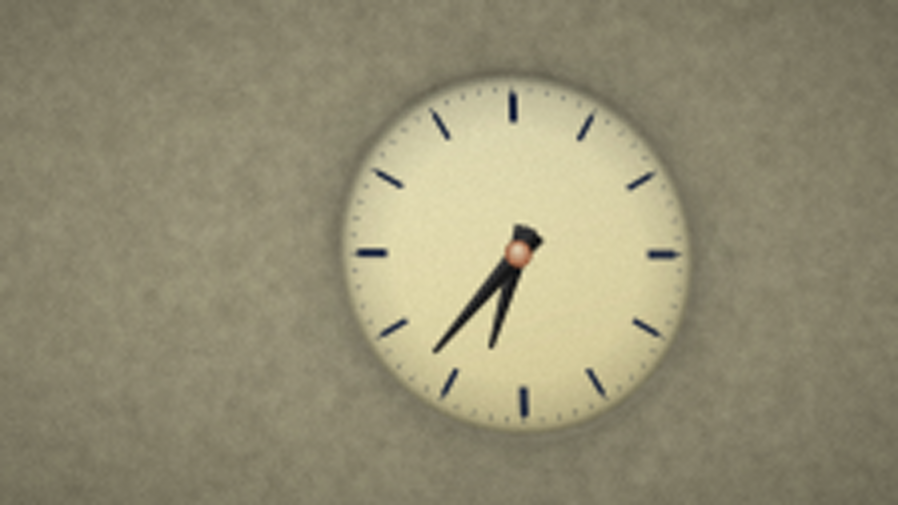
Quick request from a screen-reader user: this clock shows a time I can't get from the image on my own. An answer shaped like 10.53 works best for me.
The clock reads 6.37
